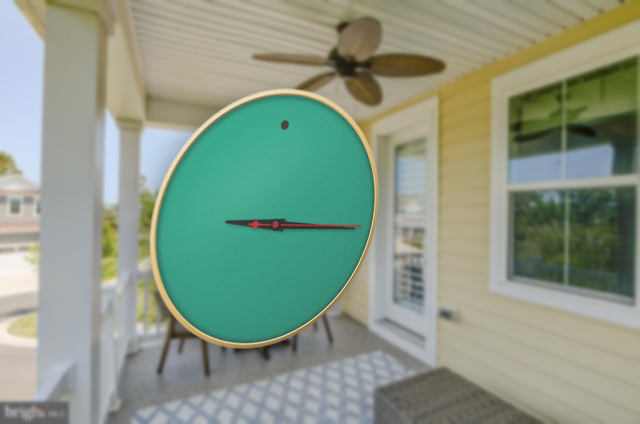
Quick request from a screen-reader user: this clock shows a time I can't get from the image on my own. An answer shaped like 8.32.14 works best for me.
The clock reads 9.16.16
